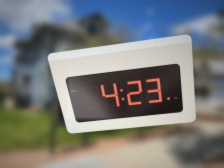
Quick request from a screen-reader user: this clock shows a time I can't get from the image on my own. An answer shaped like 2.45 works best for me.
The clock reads 4.23
